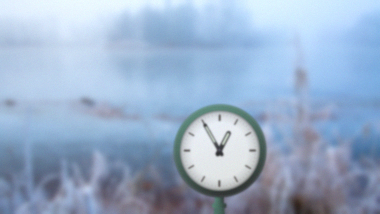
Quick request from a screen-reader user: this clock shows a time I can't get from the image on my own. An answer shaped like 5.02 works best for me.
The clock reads 12.55
